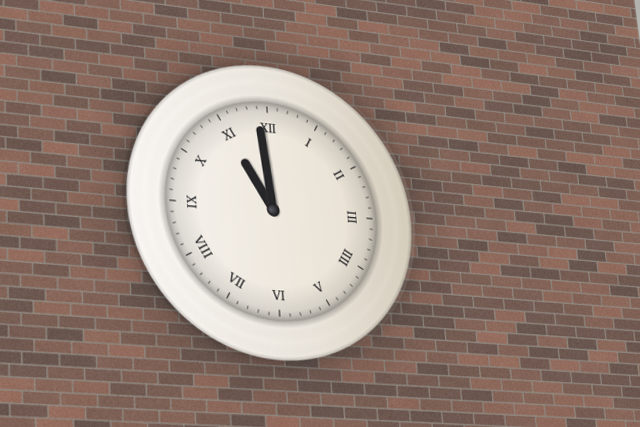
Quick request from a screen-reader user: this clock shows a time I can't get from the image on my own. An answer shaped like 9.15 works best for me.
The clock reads 10.59
